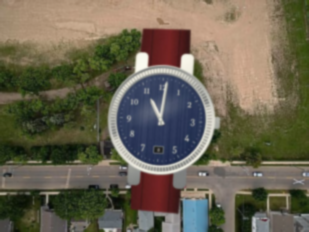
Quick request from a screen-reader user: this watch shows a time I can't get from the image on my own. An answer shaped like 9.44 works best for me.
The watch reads 11.01
